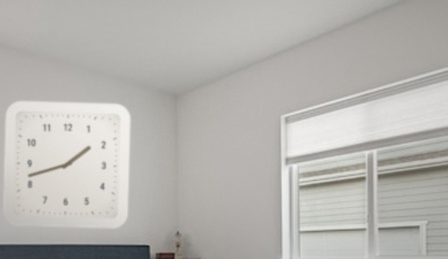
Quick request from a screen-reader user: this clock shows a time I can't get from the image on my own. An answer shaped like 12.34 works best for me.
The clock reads 1.42
